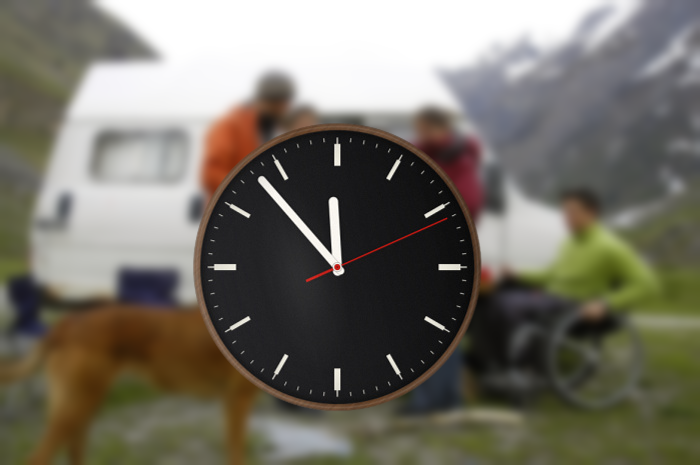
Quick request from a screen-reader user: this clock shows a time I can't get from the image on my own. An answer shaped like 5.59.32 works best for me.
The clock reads 11.53.11
